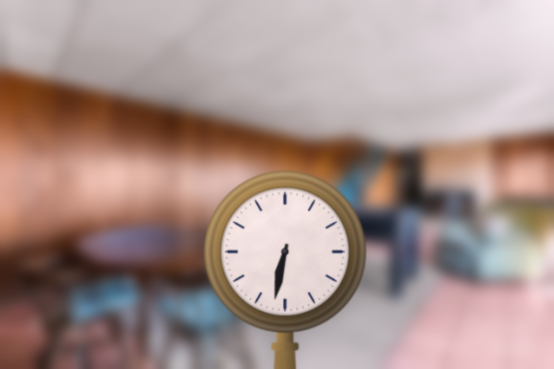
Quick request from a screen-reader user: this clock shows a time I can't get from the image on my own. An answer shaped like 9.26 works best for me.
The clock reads 6.32
